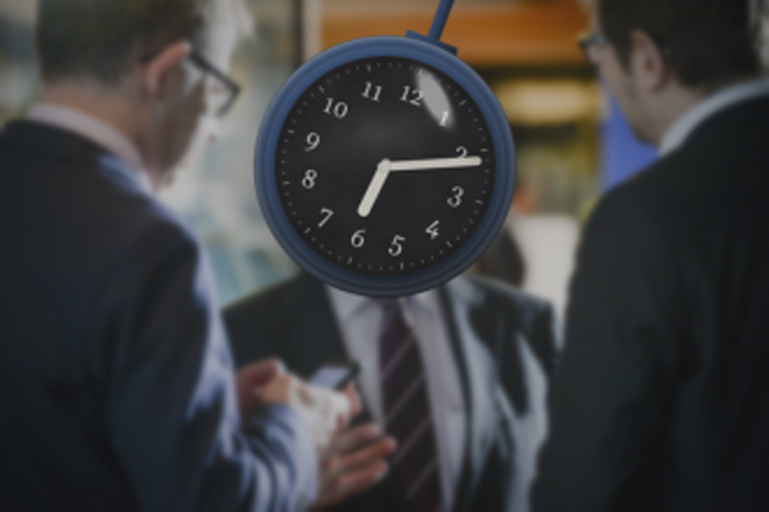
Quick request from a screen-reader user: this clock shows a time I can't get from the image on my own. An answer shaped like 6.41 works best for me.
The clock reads 6.11
